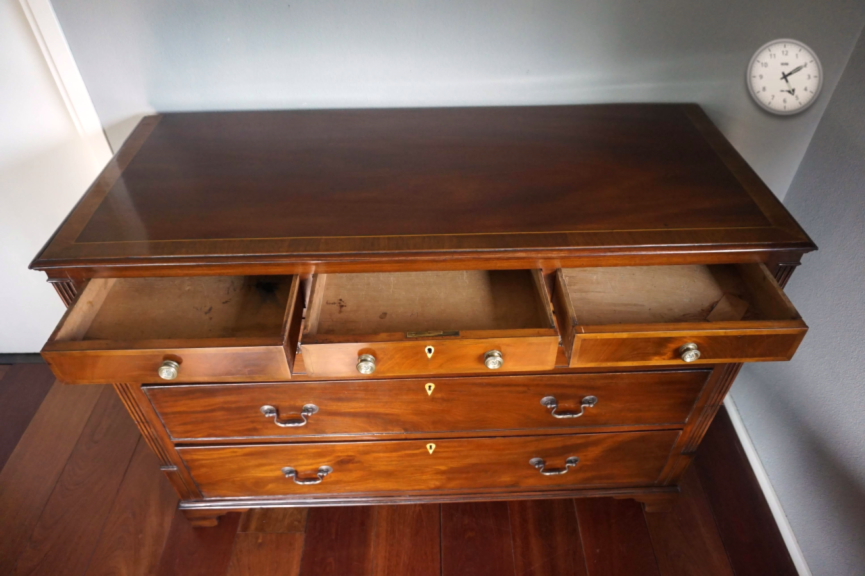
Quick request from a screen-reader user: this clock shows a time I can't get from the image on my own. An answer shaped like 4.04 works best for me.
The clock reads 5.10
